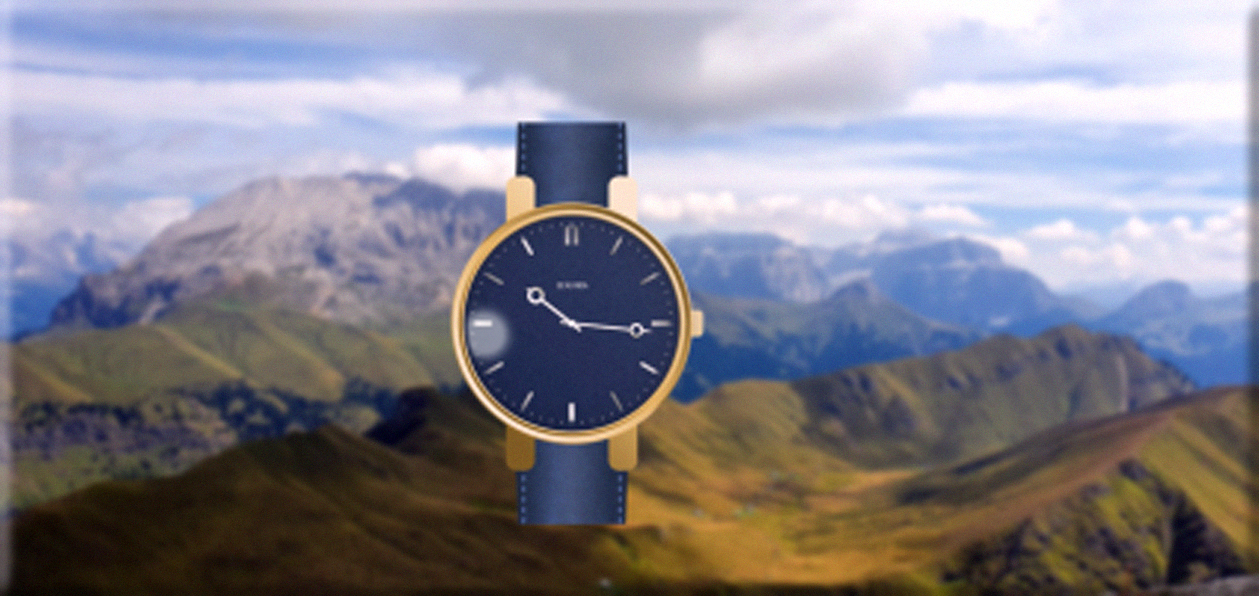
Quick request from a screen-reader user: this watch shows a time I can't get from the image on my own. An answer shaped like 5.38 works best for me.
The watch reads 10.16
